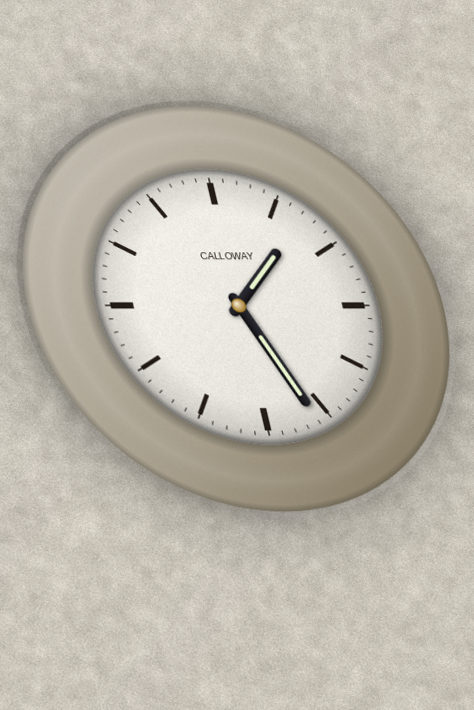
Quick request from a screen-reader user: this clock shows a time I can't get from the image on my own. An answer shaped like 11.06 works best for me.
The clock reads 1.26
